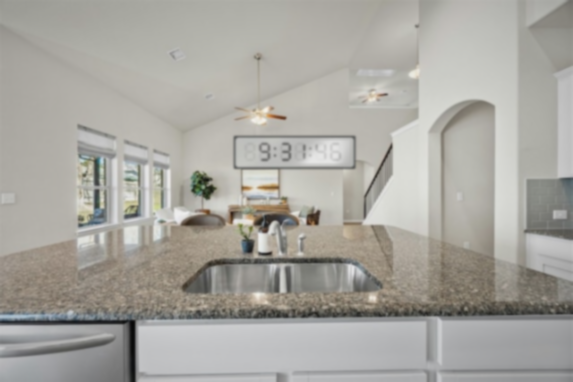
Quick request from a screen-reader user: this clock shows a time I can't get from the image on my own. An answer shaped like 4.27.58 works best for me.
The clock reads 9.31.46
